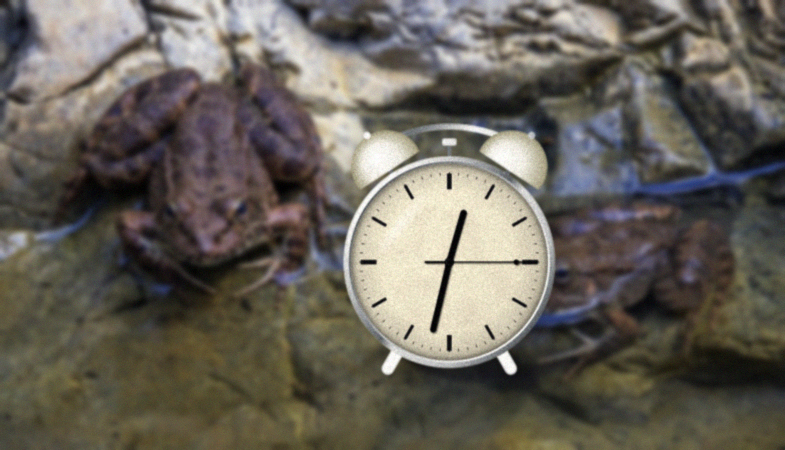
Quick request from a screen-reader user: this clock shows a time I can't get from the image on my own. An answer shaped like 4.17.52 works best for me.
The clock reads 12.32.15
